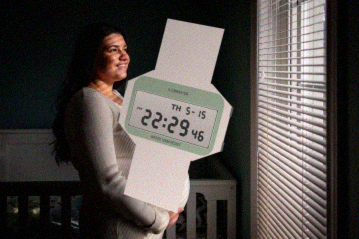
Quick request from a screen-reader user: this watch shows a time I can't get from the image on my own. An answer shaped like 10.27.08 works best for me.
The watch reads 22.29.46
